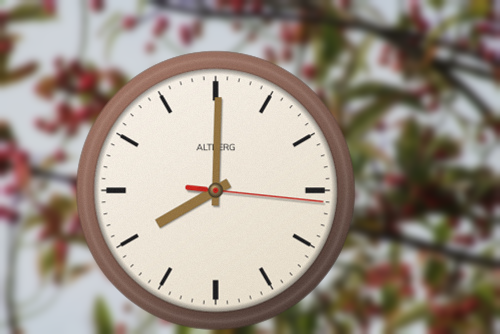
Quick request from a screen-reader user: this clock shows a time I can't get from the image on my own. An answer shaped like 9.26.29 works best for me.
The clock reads 8.00.16
